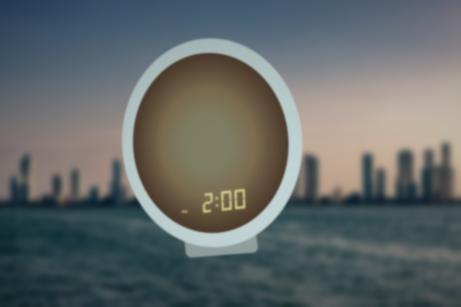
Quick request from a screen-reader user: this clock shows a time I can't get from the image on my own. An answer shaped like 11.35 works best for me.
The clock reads 2.00
